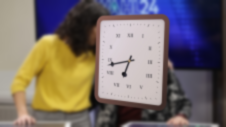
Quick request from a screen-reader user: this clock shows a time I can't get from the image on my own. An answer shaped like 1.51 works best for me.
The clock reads 6.43
